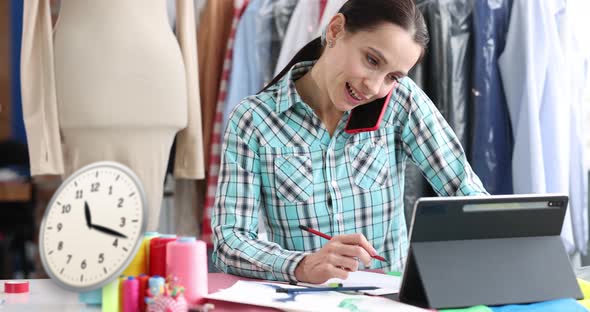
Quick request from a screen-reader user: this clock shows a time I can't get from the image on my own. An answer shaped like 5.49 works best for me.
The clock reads 11.18
